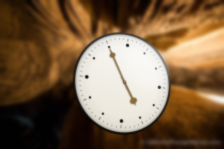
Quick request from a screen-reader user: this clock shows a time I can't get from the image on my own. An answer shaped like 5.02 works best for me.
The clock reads 4.55
